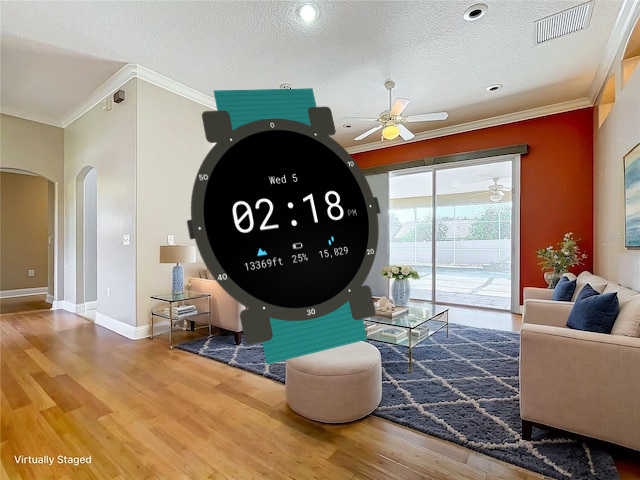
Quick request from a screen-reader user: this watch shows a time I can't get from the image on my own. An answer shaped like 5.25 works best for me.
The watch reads 2.18
